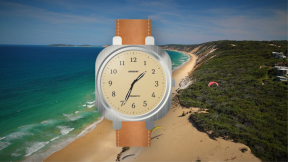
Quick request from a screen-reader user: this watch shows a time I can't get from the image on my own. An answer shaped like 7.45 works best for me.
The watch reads 1.34
